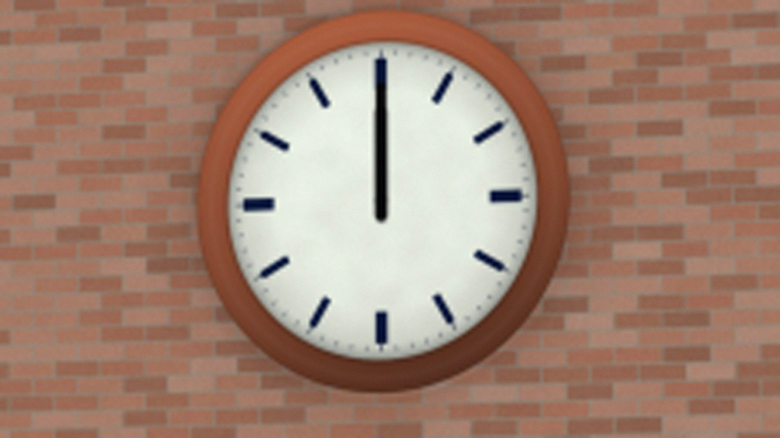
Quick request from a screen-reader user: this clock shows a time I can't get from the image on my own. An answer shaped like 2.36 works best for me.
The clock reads 12.00
